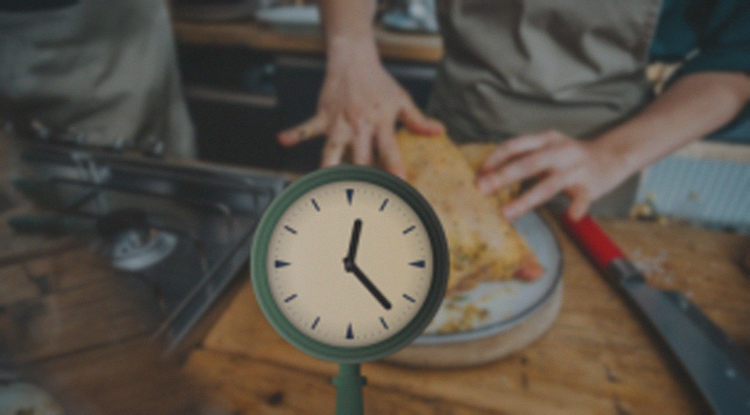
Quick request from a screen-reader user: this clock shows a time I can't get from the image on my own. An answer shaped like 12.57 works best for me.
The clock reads 12.23
